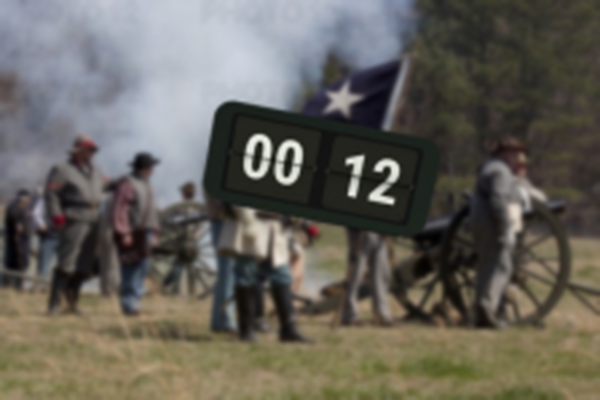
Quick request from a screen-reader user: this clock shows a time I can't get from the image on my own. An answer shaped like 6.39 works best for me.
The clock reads 0.12
